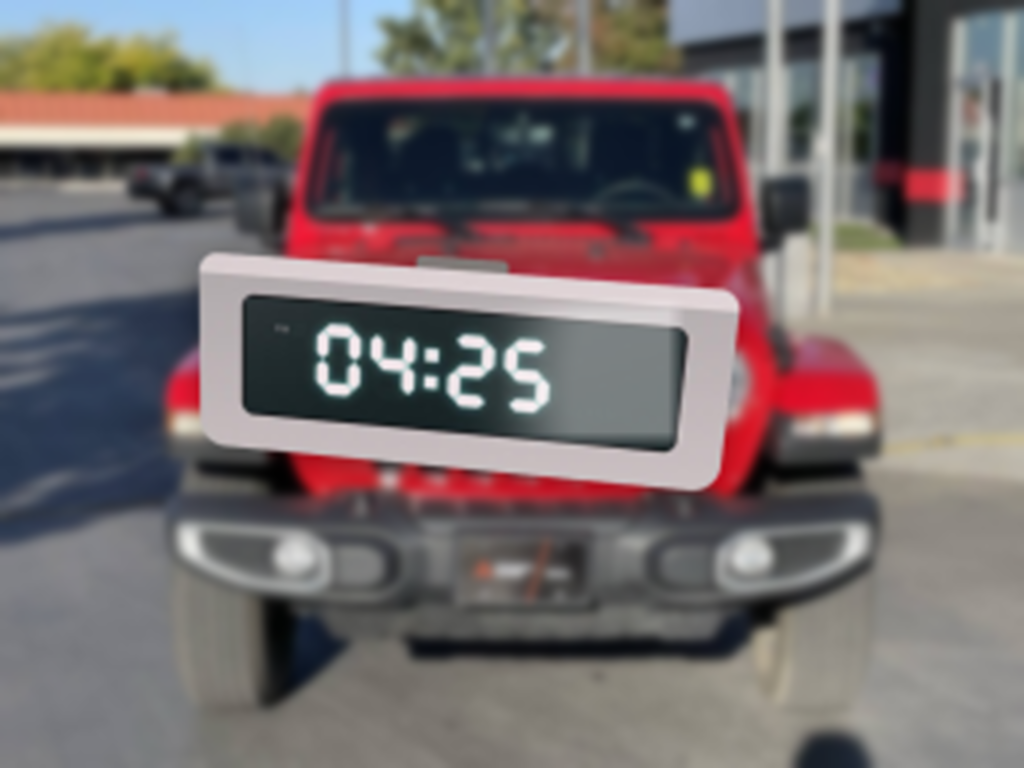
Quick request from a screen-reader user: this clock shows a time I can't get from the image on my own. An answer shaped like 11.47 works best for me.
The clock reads 4.25
